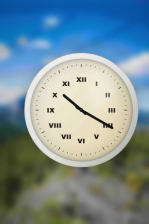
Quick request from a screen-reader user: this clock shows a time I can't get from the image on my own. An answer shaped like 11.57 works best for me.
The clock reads 10.20
